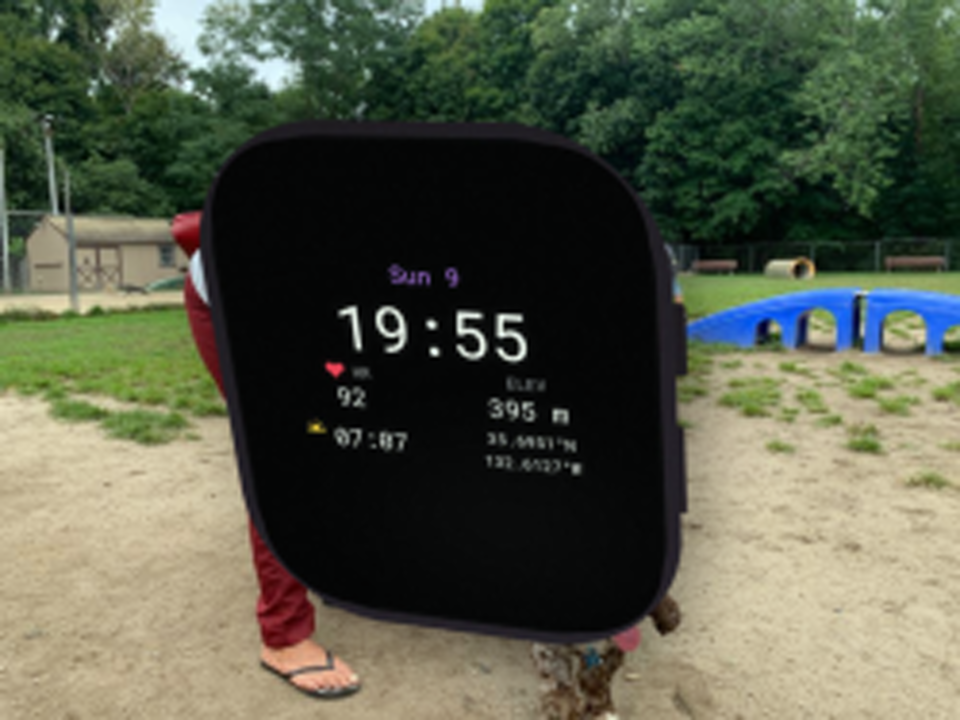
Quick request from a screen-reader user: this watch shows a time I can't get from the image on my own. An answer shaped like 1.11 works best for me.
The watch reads 19.55
